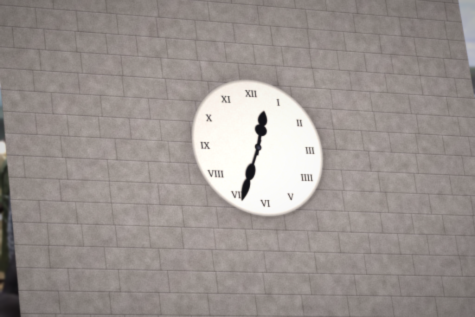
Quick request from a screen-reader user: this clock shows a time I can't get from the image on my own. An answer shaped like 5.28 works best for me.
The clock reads 12.34
